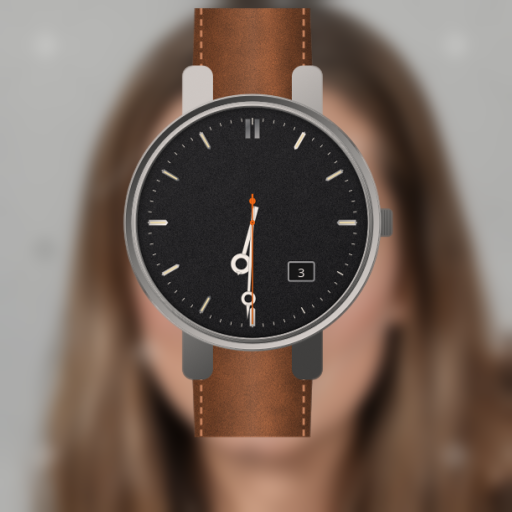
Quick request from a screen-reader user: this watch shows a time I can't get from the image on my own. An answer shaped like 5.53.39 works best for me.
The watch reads 6.30.30
